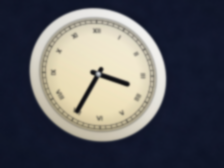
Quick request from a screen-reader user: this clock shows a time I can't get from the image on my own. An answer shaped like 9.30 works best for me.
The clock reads 3.35
